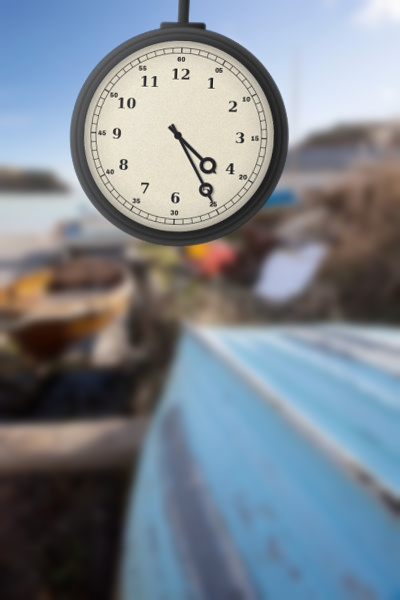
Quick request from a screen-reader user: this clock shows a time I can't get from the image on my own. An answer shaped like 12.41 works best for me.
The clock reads 4.25
